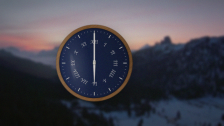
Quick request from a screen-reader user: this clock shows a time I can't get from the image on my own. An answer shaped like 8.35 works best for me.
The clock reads 6.00
